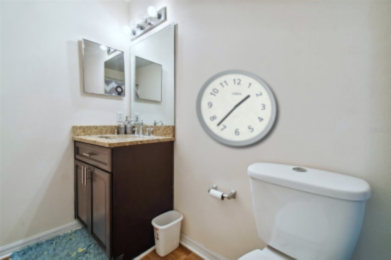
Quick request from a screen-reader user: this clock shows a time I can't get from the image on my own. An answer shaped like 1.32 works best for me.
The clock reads 1.37
